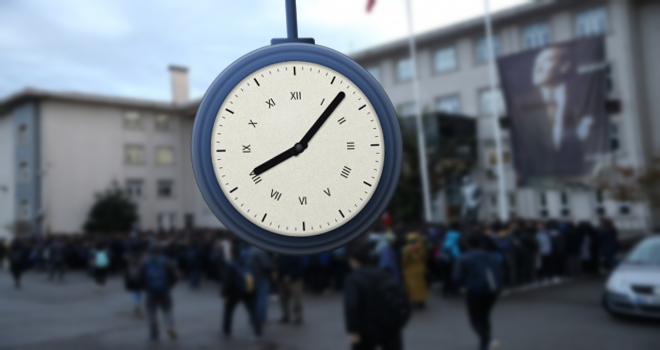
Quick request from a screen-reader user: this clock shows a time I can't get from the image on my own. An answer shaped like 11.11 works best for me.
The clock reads 8.07
